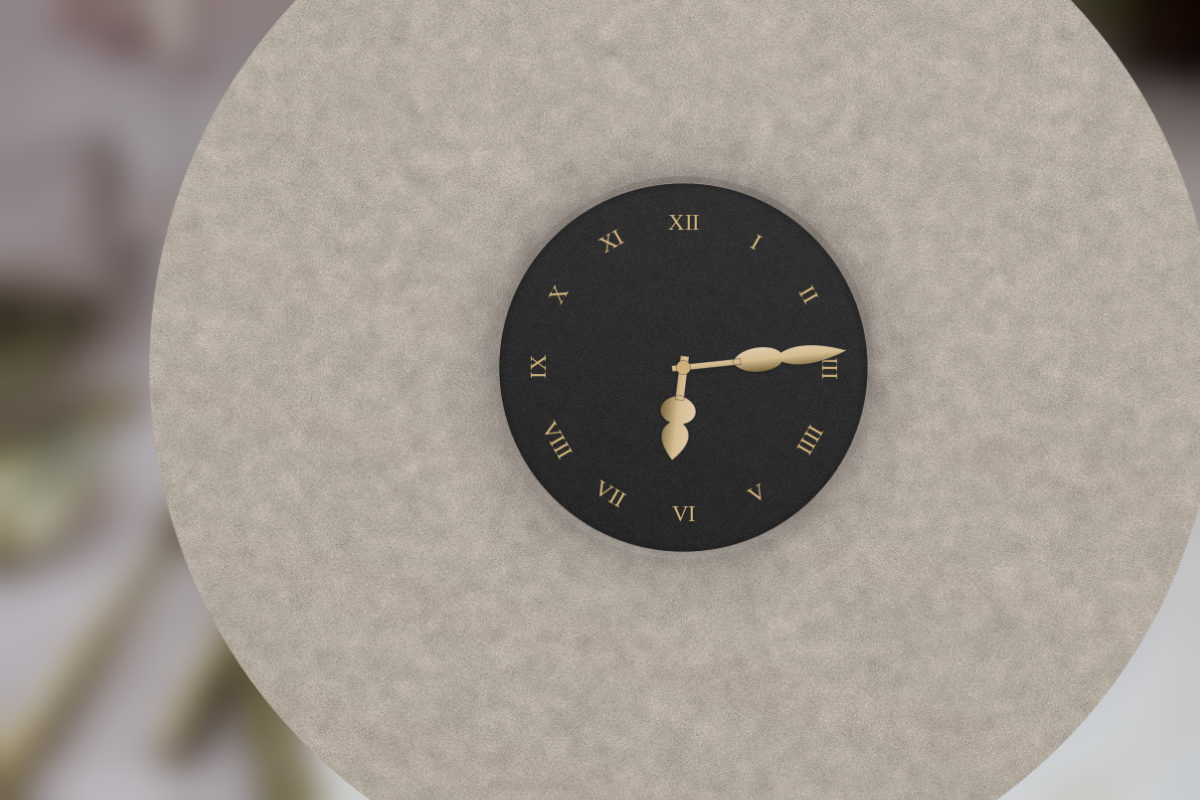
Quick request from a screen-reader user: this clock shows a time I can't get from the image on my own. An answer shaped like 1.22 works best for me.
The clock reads 6.14
